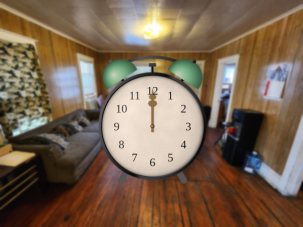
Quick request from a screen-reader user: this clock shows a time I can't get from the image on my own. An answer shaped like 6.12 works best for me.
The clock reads 12.00
